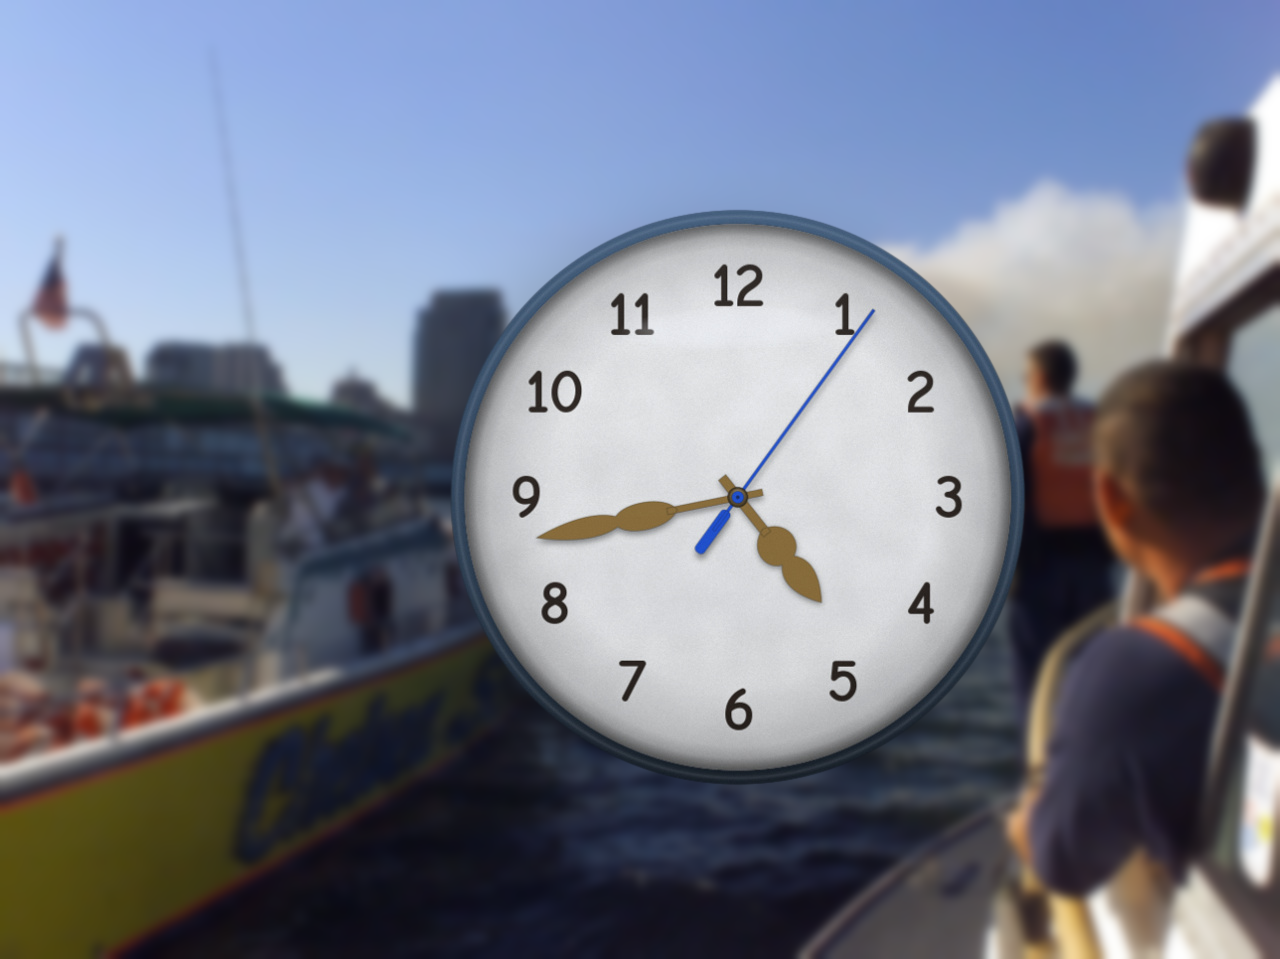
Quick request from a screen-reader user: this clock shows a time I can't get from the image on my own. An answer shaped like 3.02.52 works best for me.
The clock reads 4.43.06
